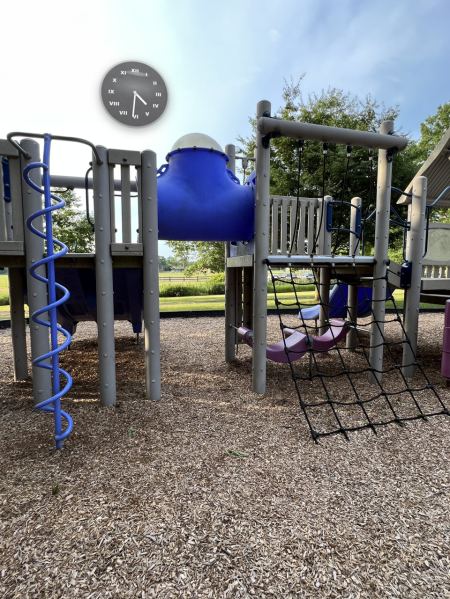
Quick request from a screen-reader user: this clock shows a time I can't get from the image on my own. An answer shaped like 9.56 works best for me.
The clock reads 4.31
